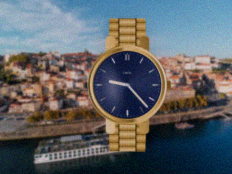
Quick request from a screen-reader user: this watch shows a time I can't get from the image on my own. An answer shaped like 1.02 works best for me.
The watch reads 9.23
